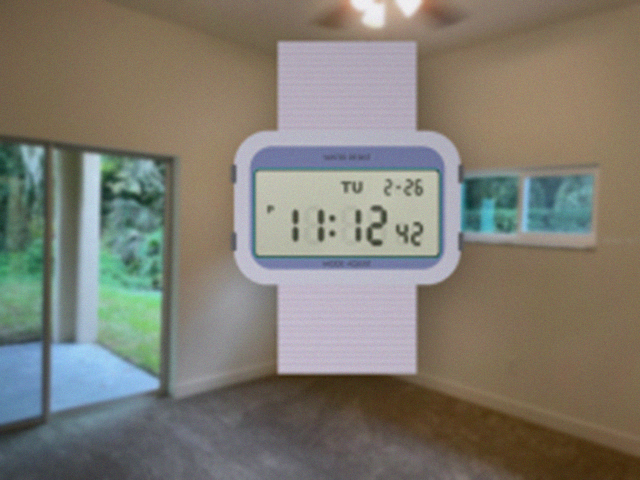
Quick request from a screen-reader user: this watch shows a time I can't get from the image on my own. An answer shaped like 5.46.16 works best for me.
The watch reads 11.12.42
